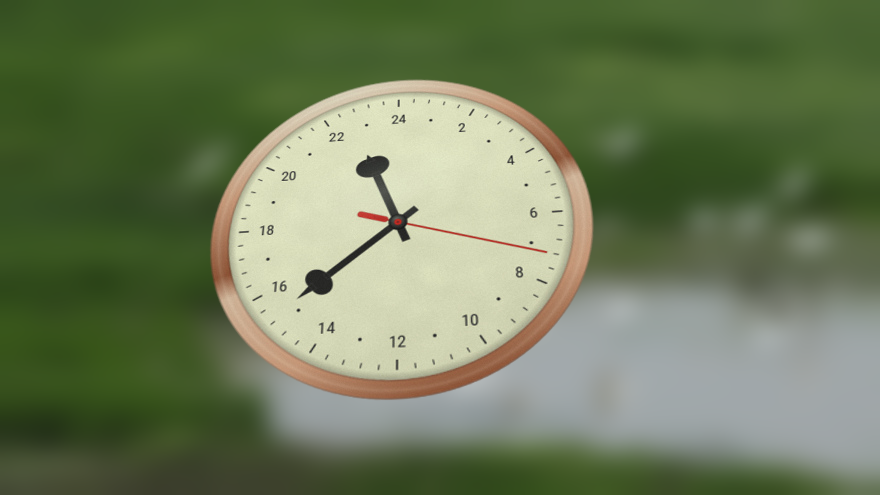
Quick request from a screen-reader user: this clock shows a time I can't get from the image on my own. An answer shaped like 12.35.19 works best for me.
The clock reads 22.38.18
